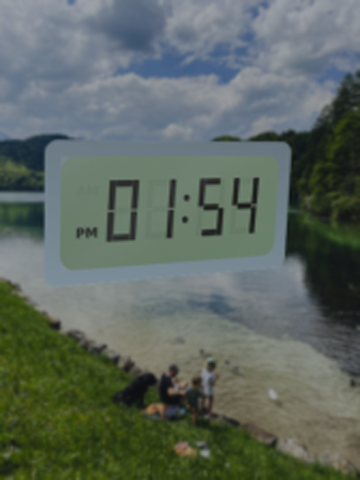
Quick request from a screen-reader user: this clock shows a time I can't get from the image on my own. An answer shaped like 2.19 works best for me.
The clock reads 1.54
